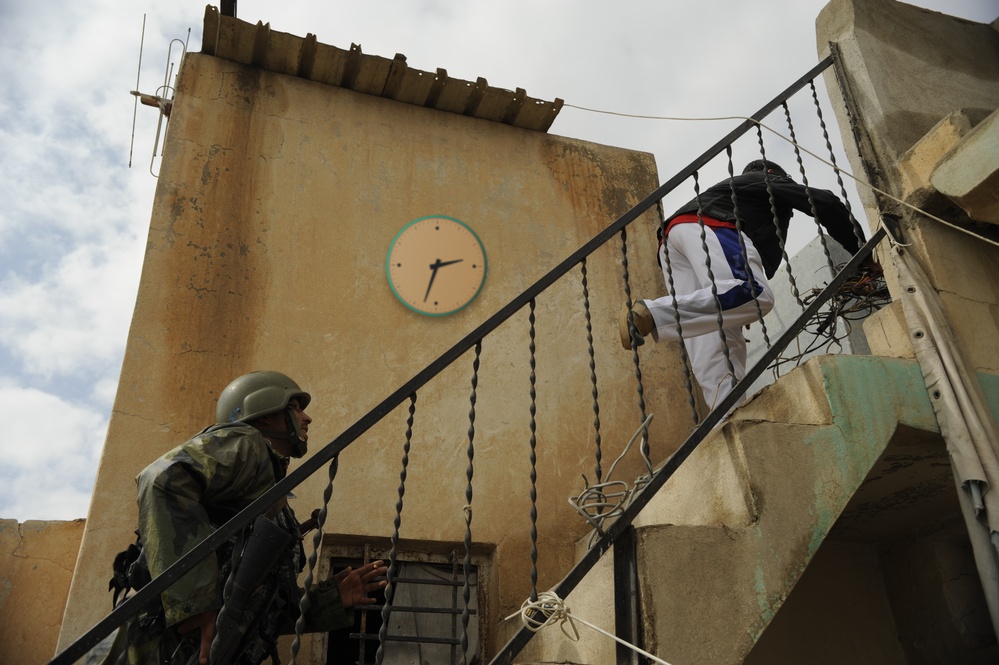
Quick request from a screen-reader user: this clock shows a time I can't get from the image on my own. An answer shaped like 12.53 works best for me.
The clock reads 2.33
